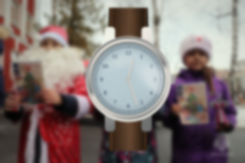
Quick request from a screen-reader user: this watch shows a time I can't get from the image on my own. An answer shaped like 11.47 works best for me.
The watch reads 12.27
